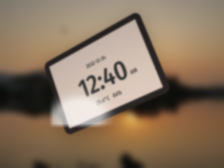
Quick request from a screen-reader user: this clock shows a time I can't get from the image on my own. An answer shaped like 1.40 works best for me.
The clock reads 12.40
